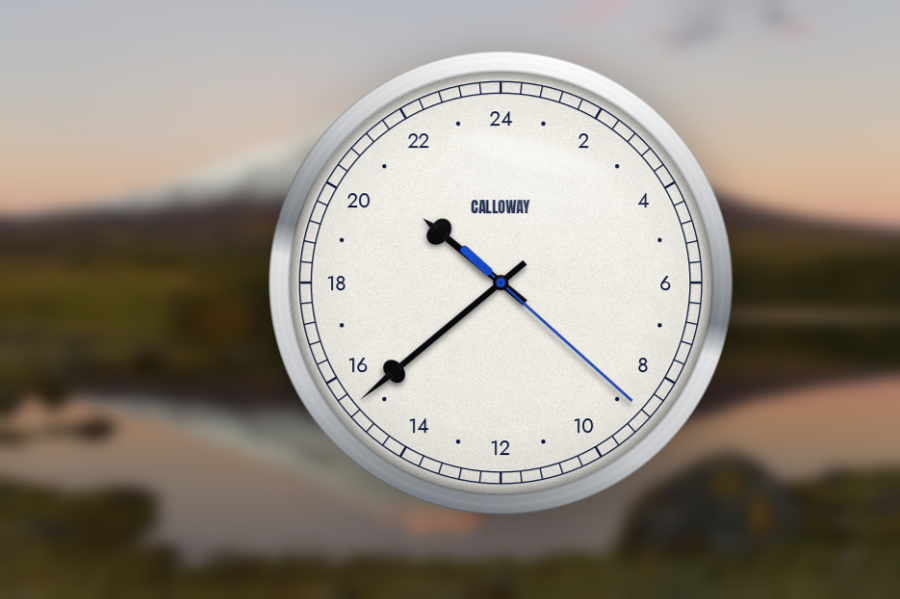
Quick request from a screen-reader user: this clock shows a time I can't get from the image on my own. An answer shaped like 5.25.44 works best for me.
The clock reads 20.38.22
